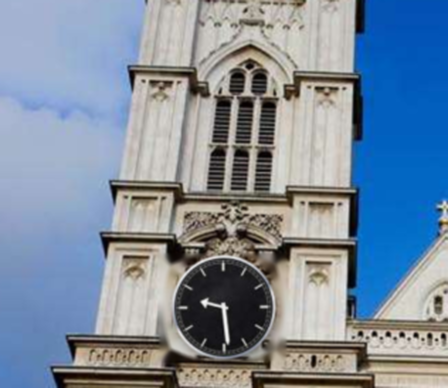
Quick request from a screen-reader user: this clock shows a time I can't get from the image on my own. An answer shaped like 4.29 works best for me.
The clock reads 9.29
